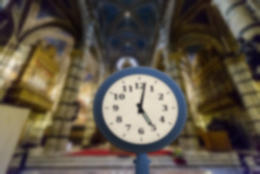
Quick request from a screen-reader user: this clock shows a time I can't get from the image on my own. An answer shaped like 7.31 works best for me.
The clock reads 5.02
